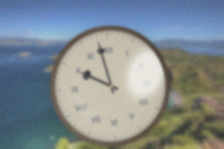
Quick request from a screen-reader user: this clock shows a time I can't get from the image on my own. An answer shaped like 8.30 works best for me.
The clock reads 9.58
